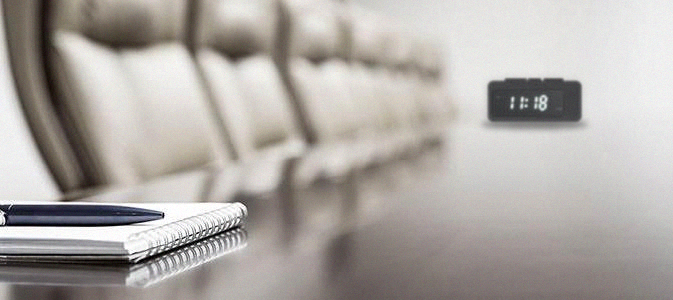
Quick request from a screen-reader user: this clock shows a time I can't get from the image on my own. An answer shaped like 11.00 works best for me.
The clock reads 11.18
